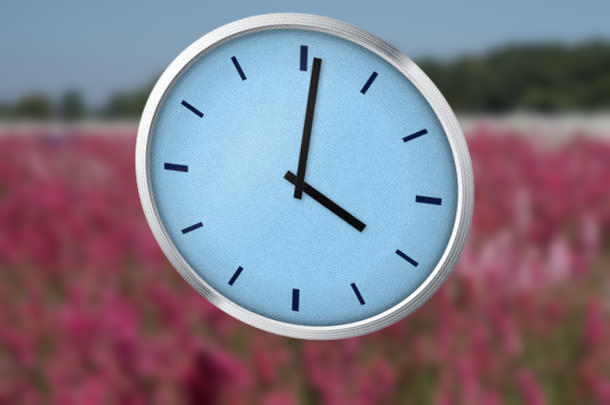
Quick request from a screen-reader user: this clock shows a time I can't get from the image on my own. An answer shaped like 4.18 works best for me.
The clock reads 4.01
